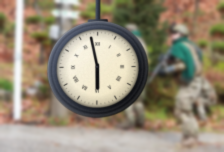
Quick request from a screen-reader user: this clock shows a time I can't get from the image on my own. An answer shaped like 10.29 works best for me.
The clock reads 5.58
